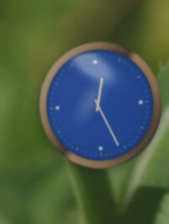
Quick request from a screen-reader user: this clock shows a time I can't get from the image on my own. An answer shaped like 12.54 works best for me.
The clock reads 12.26
